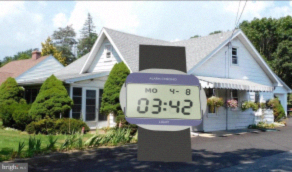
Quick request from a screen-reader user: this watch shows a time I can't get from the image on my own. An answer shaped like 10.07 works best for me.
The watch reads 3.42
